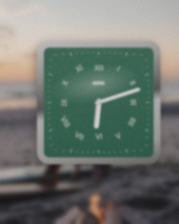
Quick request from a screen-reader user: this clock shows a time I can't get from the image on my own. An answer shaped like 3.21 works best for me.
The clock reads 6.12
